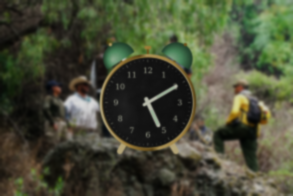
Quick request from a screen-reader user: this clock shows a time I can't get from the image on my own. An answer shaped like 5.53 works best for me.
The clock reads 5.10
